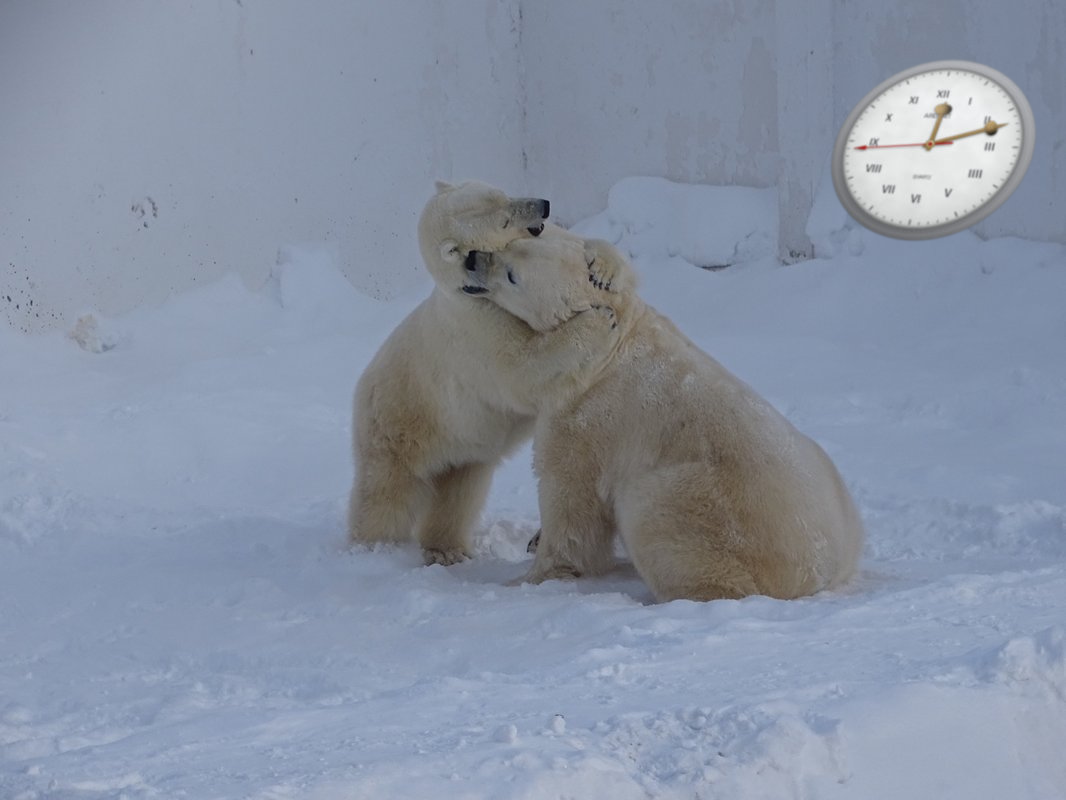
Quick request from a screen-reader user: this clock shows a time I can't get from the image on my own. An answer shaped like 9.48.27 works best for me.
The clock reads 12.11.44
